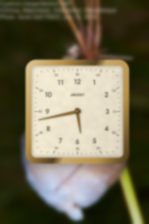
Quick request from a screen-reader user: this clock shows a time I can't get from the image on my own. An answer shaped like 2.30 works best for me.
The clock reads 5.43
